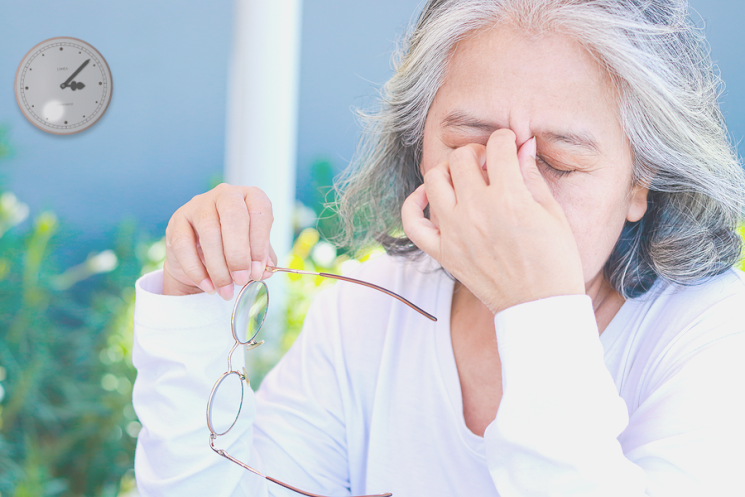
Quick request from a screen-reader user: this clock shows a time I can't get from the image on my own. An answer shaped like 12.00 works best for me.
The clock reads 3.08
